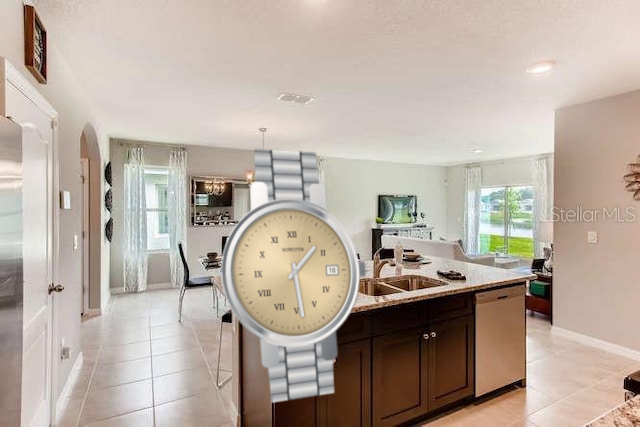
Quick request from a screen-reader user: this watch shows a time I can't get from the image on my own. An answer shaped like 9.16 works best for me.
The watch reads 1.29
